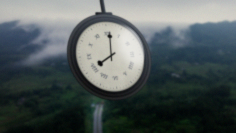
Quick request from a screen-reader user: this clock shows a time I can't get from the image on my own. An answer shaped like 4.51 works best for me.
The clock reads 8.01
